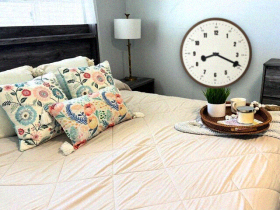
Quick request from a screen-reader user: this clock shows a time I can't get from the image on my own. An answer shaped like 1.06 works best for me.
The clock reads 8.19
